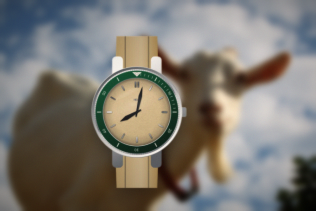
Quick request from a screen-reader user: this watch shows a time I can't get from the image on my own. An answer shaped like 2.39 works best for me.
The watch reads 8.02
